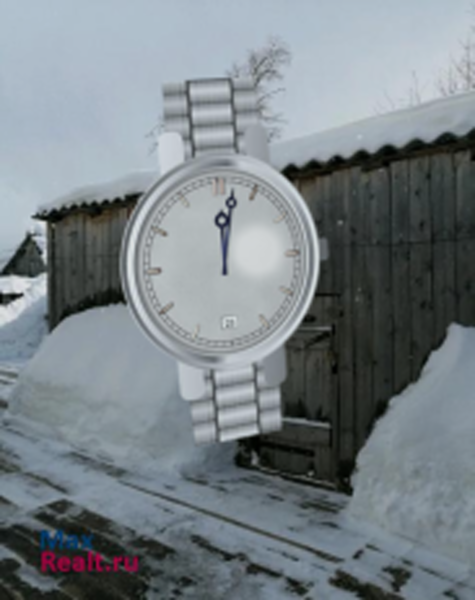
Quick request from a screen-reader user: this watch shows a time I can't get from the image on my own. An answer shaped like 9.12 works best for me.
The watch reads 12.02
